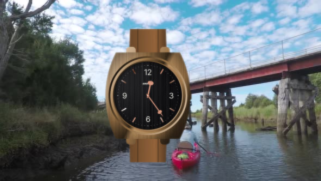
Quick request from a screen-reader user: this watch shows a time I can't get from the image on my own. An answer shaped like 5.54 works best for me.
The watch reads 12.24
